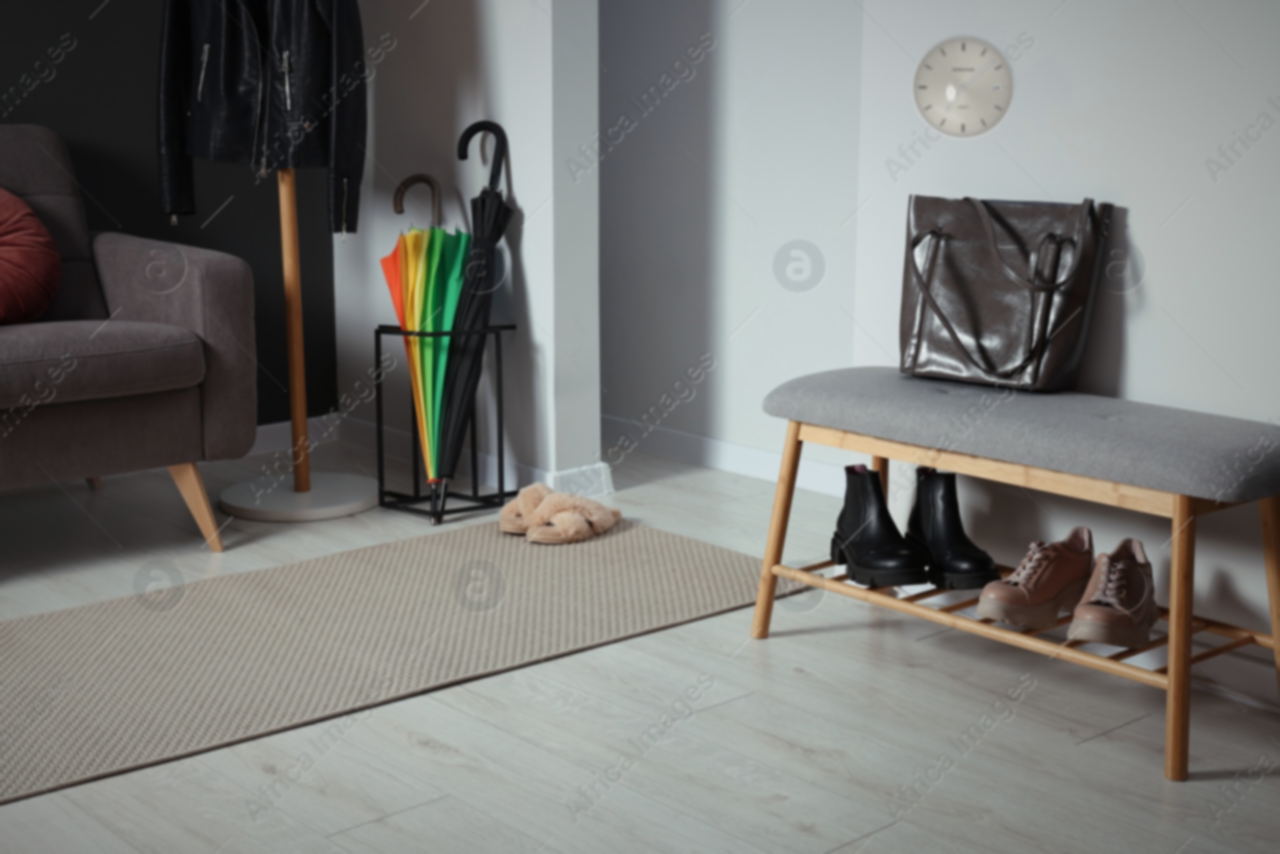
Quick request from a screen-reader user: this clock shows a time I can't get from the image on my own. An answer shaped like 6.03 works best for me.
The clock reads 7.08
